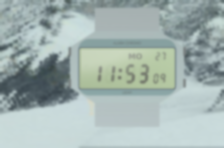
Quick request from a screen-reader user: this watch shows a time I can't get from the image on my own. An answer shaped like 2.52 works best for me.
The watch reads 11.53
